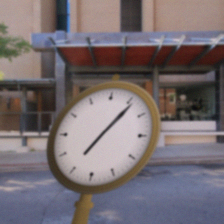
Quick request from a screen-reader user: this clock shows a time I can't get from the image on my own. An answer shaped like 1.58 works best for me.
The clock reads 7.06
